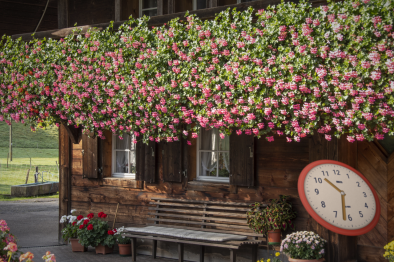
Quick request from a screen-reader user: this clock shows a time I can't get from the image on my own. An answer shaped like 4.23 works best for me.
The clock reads 10.32
